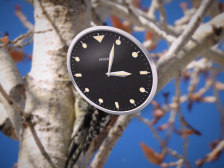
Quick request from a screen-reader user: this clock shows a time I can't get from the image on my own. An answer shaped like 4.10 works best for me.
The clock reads 3.04
